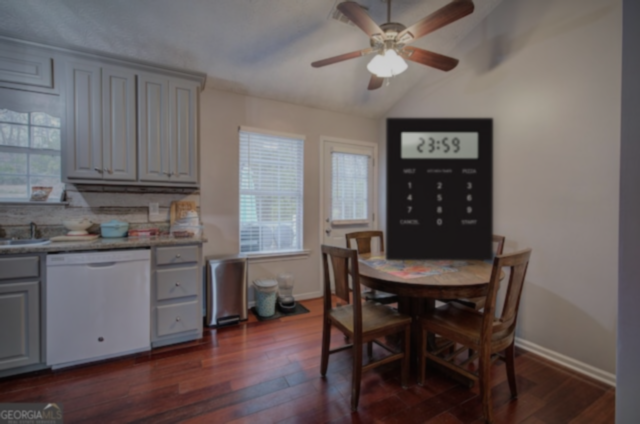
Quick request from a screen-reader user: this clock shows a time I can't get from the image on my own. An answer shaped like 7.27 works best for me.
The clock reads 23.59
